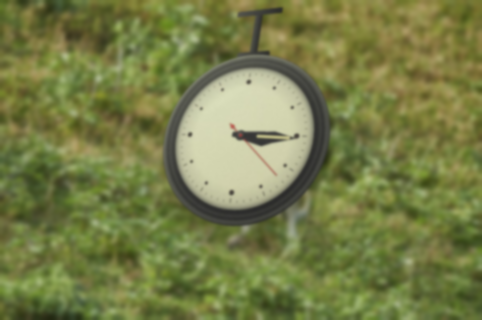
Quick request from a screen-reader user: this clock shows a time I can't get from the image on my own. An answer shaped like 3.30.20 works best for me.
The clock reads 3.15.22
